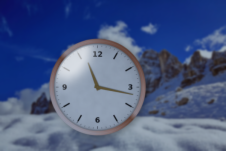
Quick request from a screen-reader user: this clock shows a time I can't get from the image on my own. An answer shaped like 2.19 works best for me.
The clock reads 11.17
